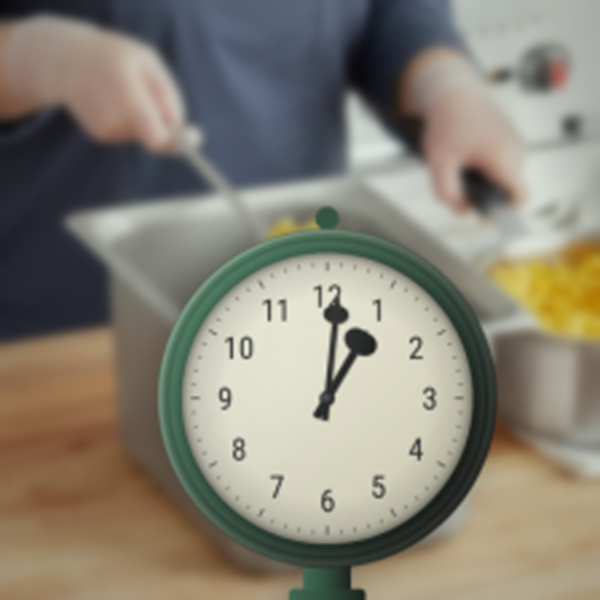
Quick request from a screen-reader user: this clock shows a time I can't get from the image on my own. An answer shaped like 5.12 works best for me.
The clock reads 1.01
